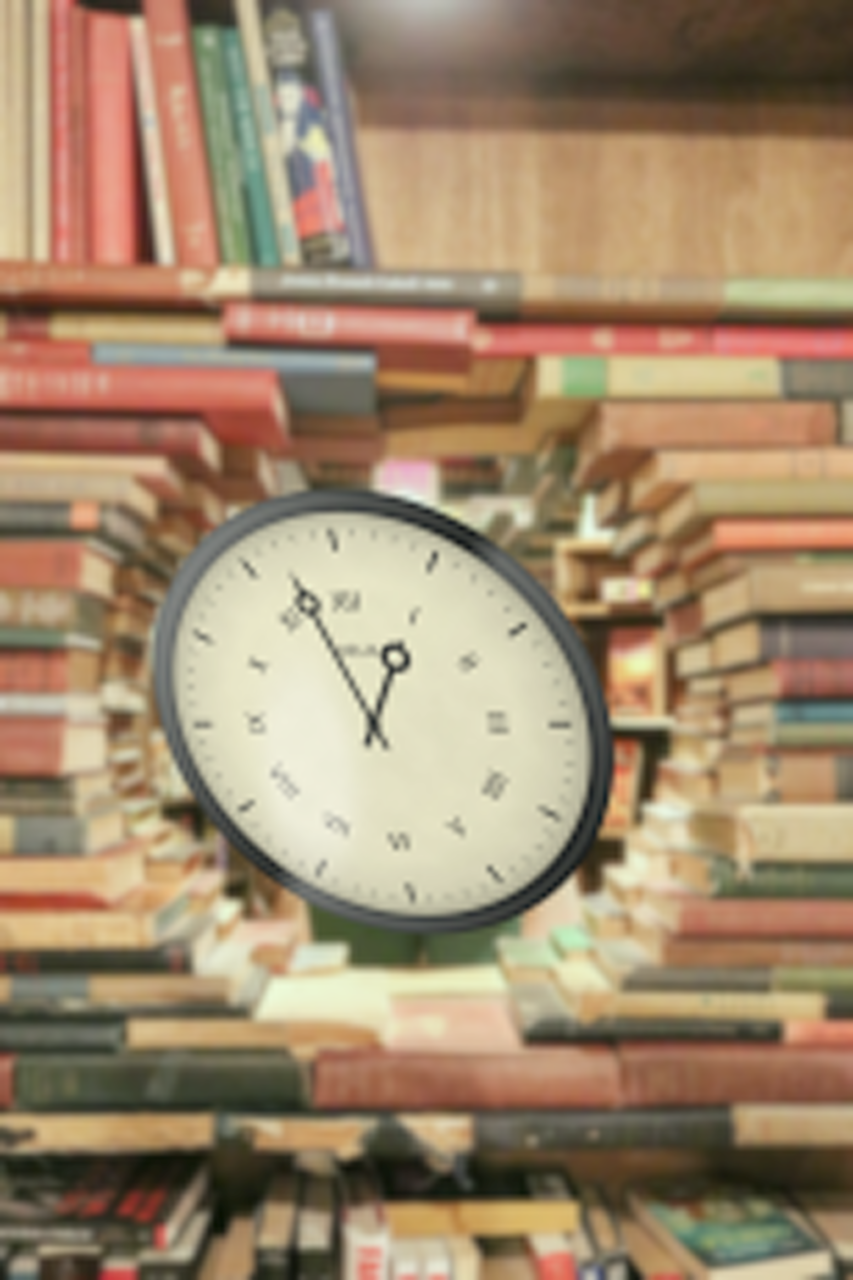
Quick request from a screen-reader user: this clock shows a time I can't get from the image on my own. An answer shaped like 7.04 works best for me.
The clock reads 12.57
